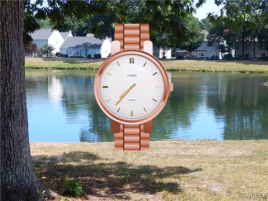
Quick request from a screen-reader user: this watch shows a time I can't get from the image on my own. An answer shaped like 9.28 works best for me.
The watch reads 7.37
